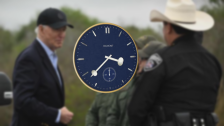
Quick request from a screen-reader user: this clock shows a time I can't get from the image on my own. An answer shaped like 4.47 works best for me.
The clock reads 3.38
